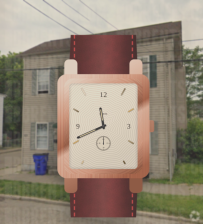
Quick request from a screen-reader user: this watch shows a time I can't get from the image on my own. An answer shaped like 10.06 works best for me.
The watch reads 11.41
